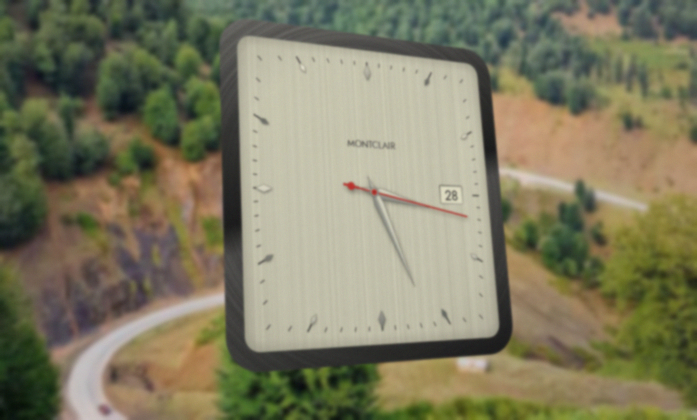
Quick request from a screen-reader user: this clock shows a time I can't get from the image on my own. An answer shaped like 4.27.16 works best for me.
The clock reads 3.26.17
